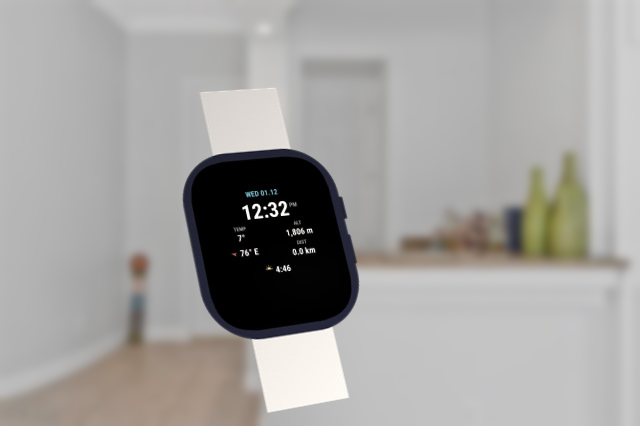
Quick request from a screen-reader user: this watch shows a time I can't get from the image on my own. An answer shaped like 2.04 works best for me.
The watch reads 12.32
